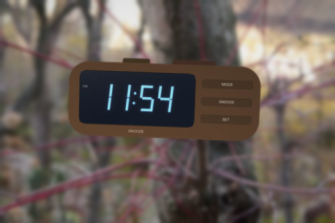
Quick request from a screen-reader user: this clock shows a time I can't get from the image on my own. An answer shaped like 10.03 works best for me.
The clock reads 11.54
